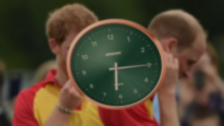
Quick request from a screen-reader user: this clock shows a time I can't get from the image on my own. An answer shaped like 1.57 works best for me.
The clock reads 6.15
